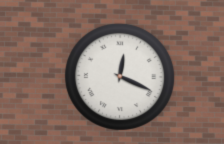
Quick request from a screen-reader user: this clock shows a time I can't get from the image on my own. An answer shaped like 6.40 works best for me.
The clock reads 12.19
